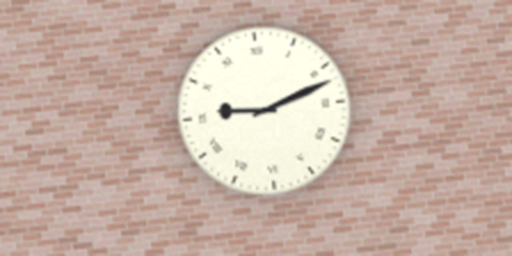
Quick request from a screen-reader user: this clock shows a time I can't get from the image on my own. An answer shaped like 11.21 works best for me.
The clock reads 9.12
